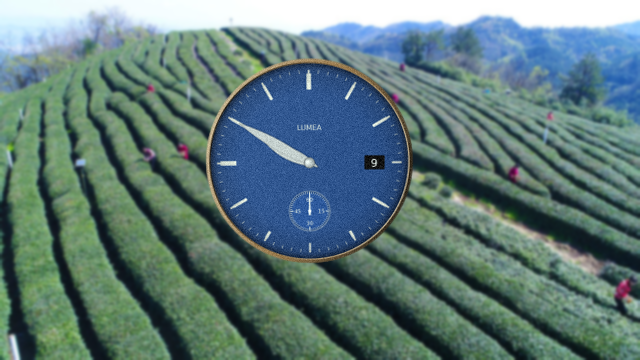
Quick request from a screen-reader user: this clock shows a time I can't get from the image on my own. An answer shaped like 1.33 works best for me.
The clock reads 9.50
